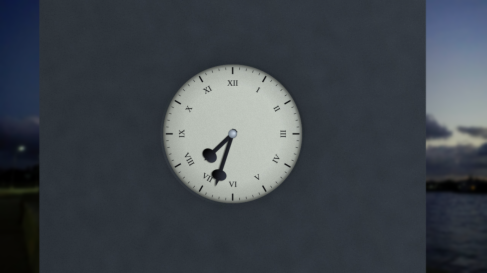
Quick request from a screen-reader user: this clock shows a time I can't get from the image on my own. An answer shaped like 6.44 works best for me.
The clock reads 7.33
